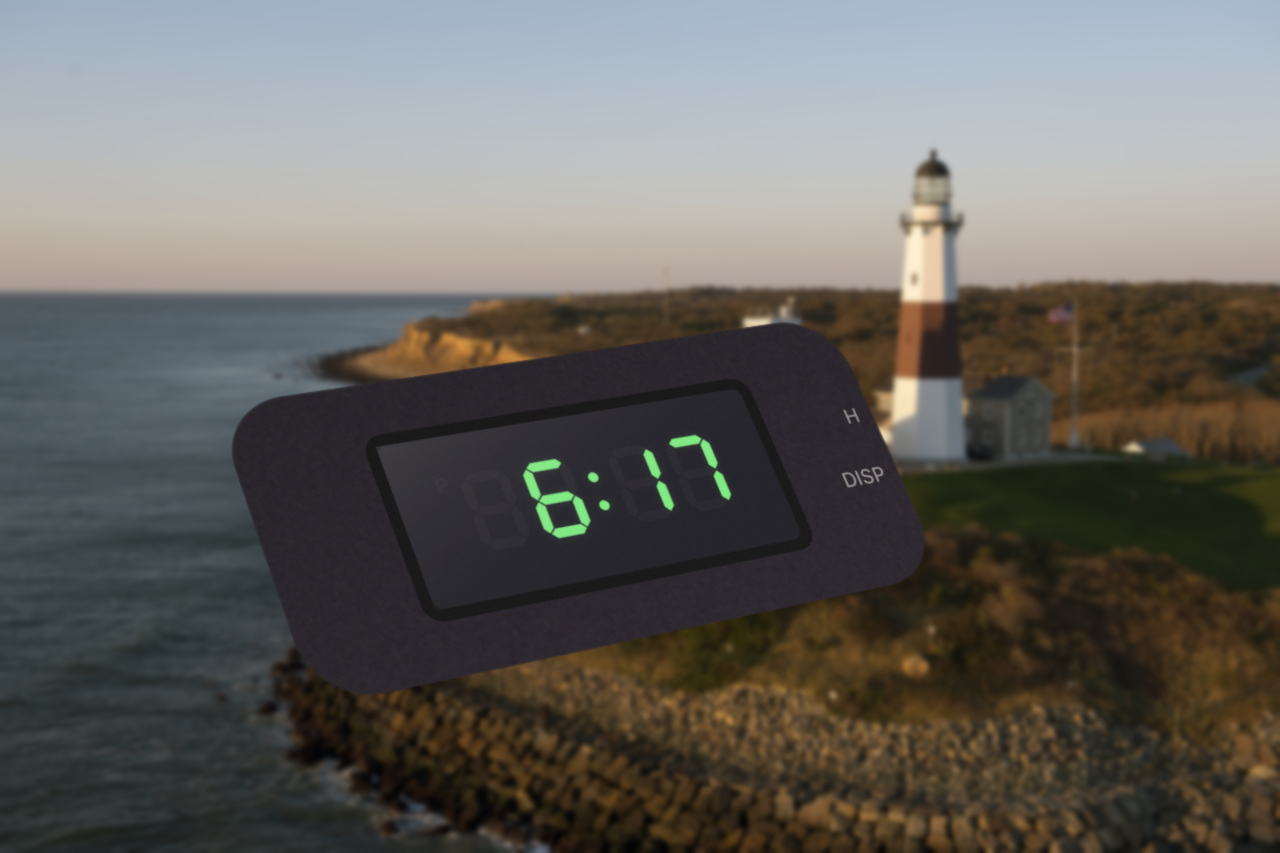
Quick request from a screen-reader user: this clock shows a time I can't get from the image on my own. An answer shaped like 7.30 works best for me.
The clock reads 6.17
